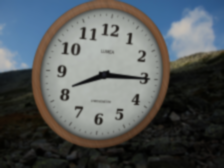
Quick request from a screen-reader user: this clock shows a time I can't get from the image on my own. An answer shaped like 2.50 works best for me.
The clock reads 8.15
